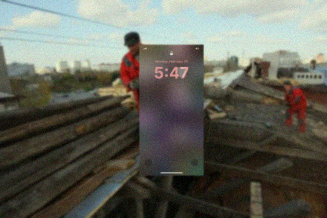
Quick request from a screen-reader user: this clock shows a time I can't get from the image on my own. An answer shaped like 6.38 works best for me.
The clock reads 5.47
